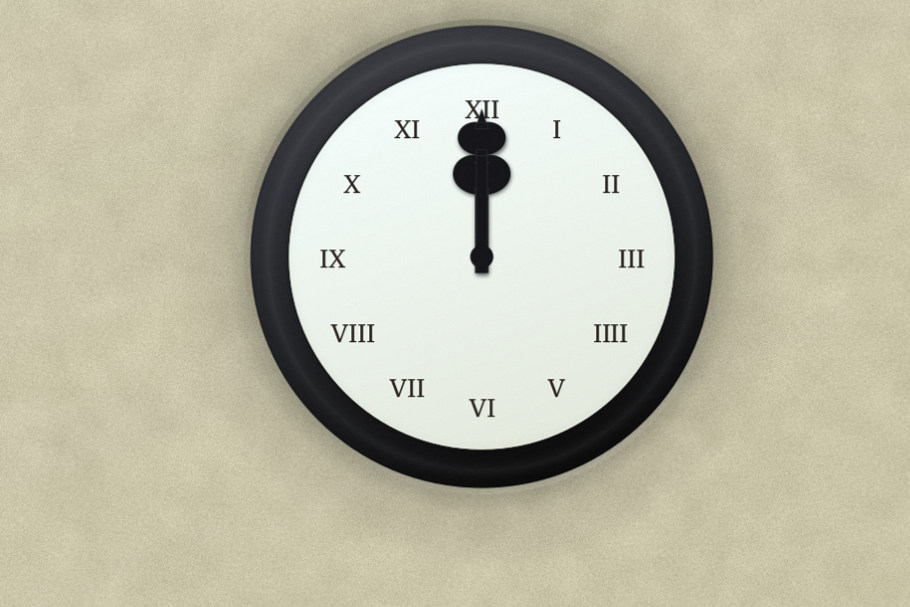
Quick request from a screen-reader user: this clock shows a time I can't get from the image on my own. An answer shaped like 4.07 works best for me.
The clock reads 12.00
